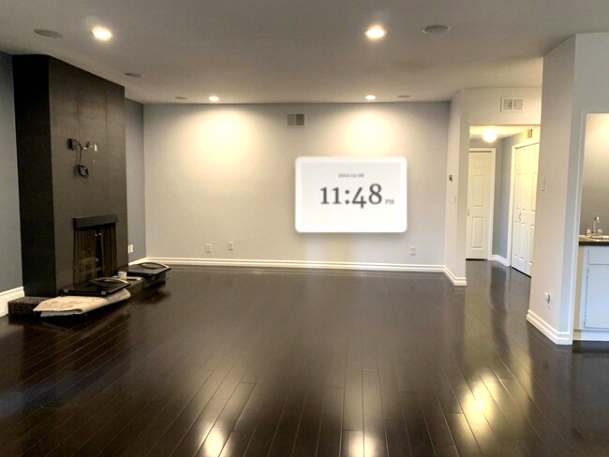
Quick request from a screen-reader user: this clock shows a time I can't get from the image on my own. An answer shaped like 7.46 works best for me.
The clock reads 11.48
